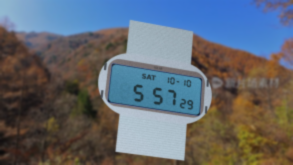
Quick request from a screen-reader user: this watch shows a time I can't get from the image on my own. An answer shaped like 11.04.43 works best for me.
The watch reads 5.57.29
